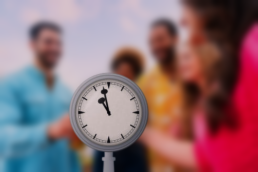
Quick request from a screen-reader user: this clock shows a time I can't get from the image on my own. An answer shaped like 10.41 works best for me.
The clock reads 10.58
